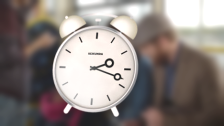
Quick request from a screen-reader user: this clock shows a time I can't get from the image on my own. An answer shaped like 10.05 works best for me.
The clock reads 2.18
